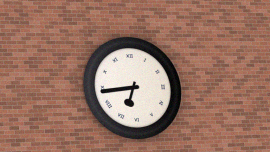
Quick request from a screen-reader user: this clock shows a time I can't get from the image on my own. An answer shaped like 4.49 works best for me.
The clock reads 6.44
